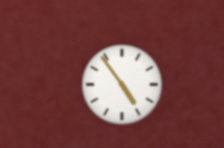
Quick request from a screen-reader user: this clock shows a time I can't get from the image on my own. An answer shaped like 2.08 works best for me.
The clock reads 4.54
